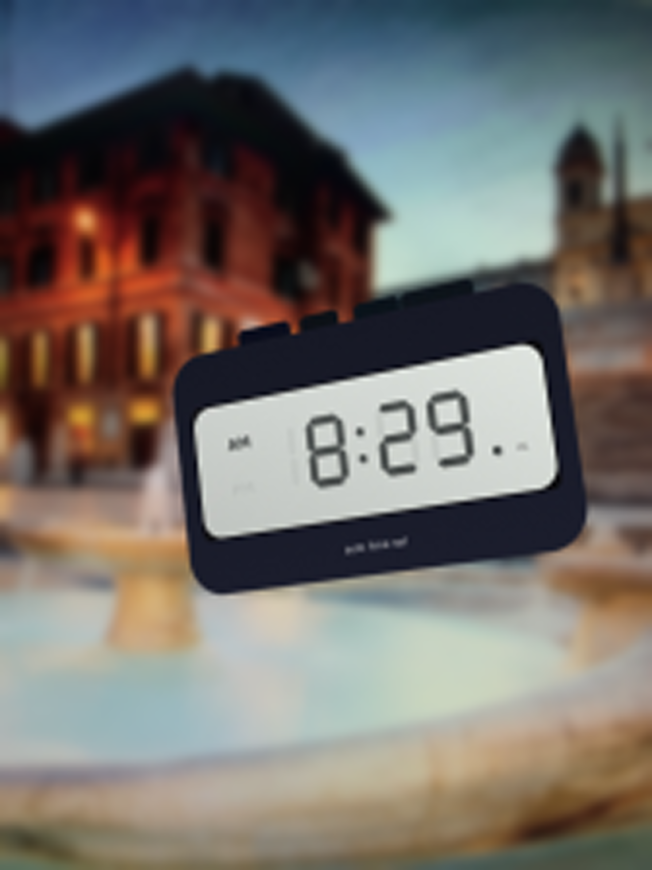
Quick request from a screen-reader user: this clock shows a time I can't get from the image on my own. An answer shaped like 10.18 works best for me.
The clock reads 8.29
